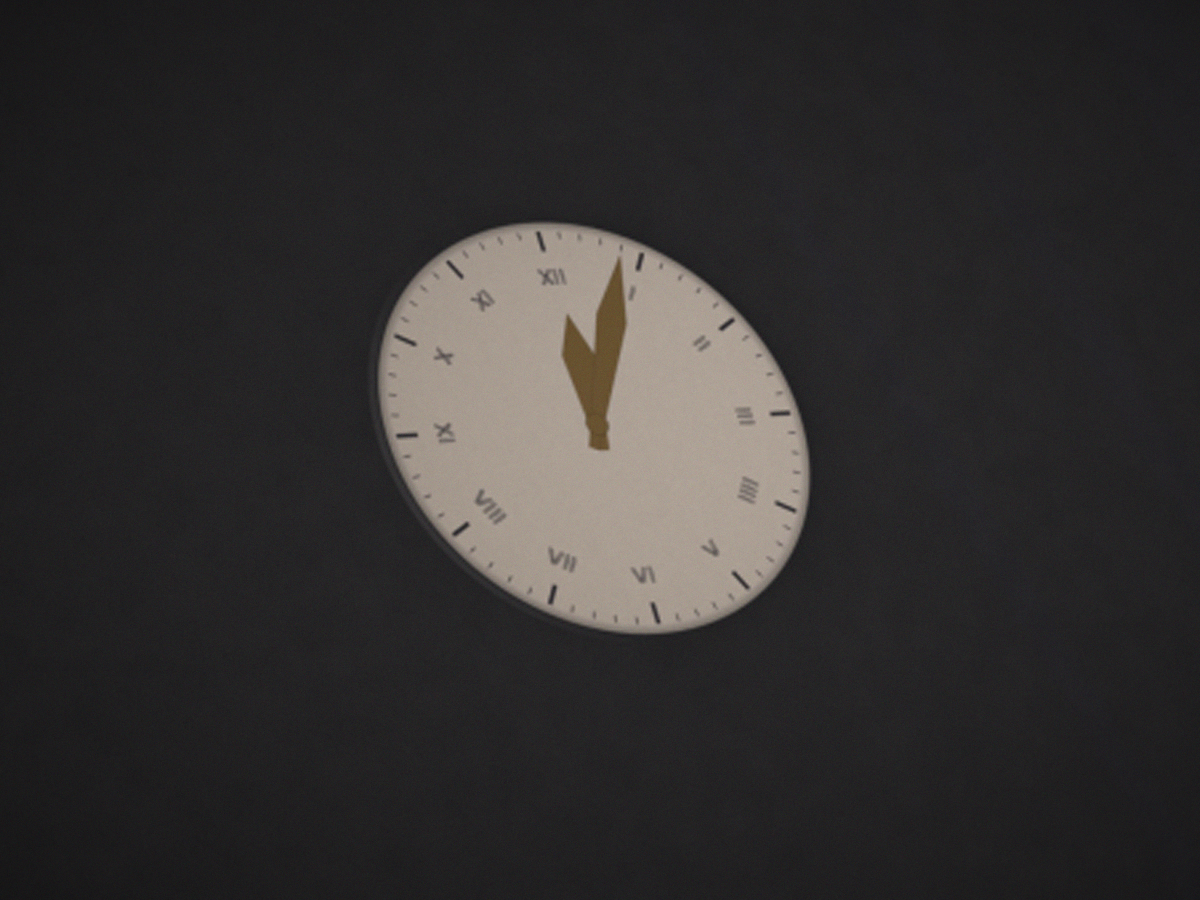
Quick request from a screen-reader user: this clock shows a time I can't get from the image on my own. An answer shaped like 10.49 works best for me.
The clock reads 12.04
